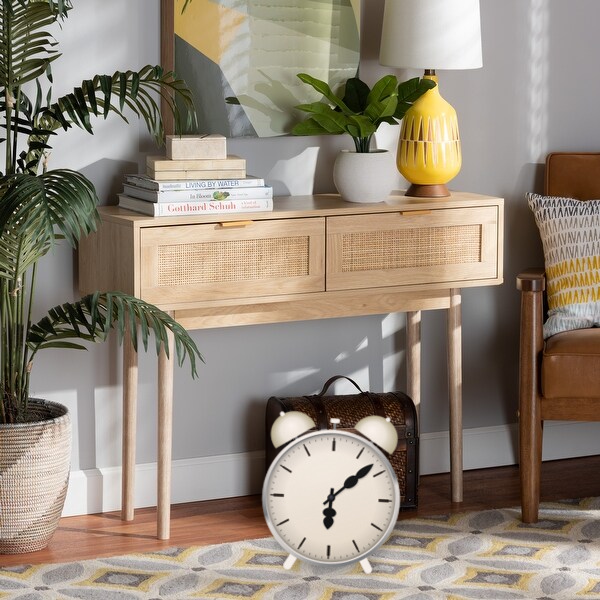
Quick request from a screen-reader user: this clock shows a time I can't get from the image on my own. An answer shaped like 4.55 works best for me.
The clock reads 6.08
